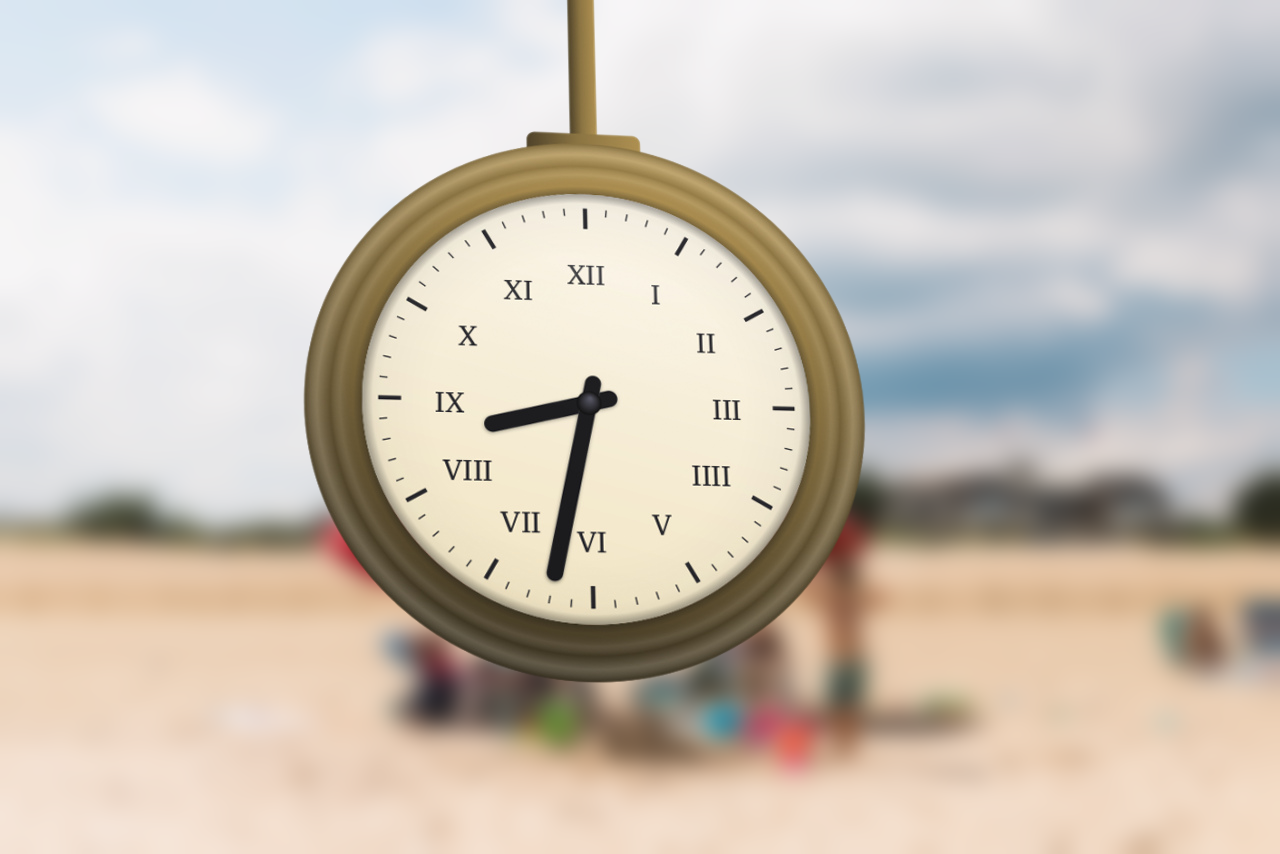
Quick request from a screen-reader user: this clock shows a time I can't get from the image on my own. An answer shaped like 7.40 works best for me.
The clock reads 8.32
